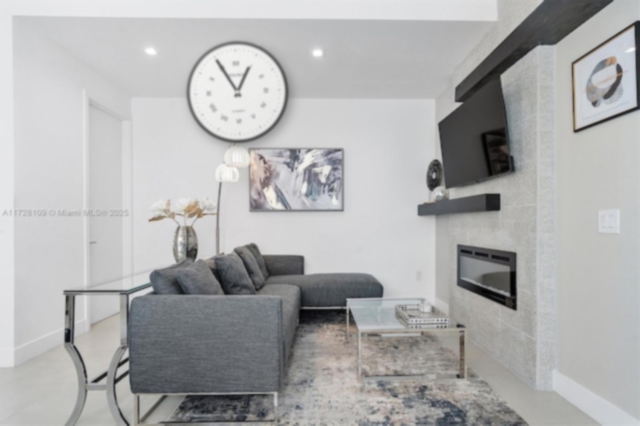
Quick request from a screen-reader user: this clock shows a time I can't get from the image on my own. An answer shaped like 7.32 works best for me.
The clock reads 12.55
